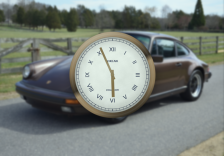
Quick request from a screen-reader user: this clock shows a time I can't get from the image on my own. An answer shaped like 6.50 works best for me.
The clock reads 5.56
